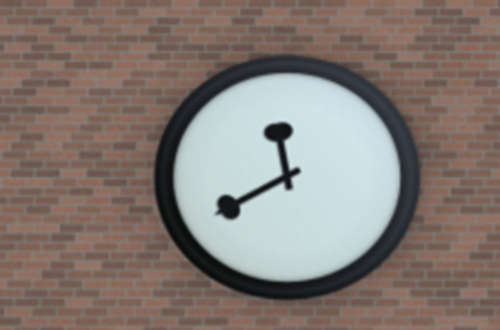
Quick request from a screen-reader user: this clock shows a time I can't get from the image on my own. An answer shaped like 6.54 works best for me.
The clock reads 11.40
